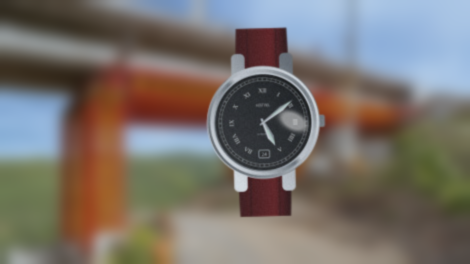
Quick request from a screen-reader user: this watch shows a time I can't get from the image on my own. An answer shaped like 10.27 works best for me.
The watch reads 5.09
